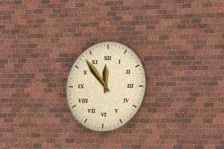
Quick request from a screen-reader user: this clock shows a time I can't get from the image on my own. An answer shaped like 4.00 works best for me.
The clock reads 11.53
